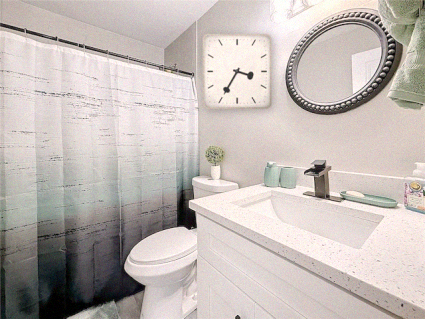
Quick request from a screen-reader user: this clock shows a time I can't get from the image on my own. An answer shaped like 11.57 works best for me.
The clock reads 3.35
